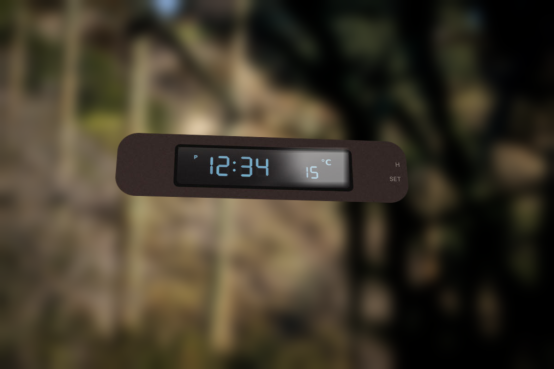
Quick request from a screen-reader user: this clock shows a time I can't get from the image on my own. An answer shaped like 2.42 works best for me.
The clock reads 12.34
